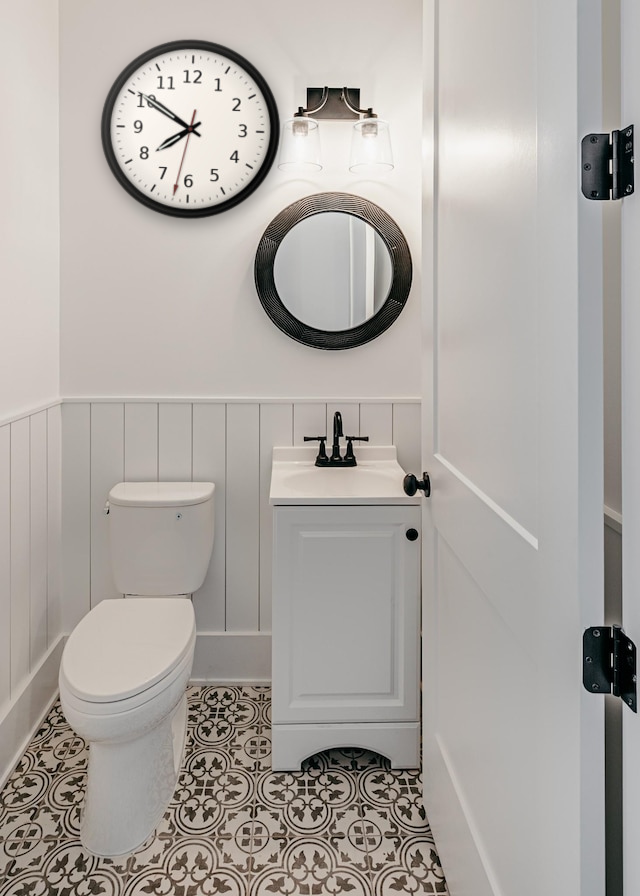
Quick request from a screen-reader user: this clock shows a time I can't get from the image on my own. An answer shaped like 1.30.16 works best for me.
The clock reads 7.50.32
